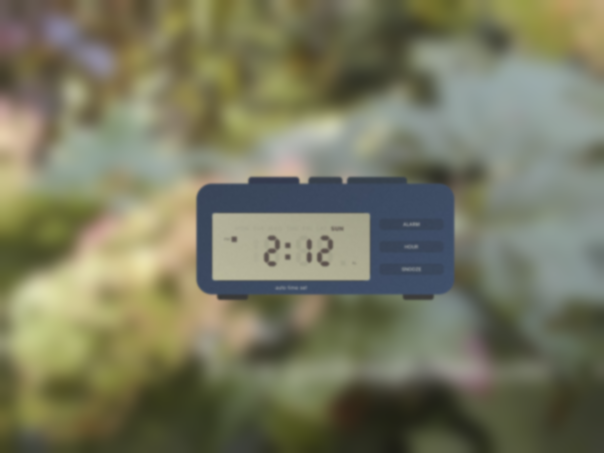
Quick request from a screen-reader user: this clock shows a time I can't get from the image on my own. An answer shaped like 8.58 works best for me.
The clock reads 2.12
